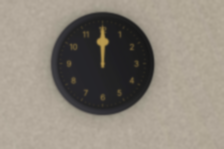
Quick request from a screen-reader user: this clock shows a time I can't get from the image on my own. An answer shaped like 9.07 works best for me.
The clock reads 12.00
